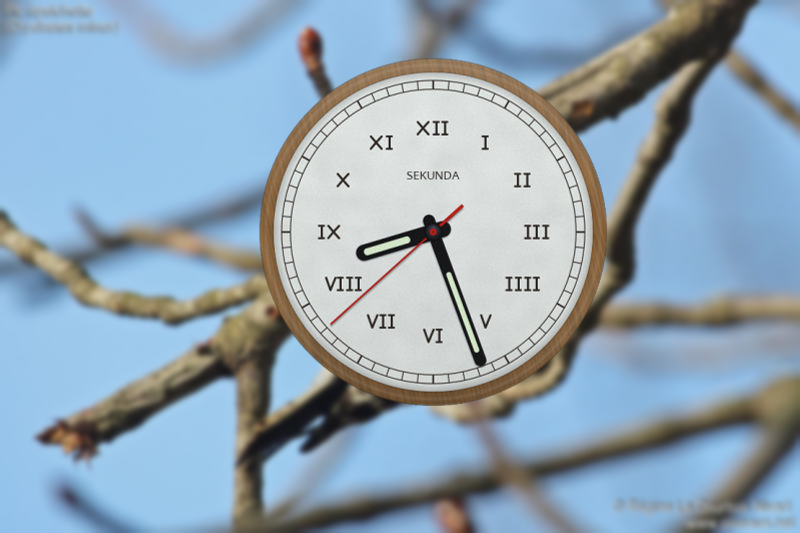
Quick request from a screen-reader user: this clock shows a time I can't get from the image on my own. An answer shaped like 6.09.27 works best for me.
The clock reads 8.26.38
